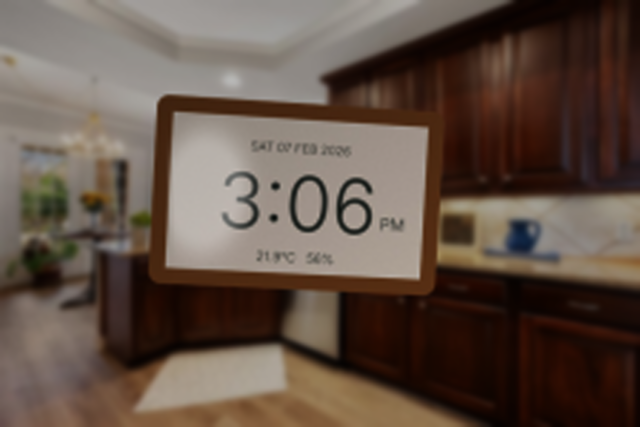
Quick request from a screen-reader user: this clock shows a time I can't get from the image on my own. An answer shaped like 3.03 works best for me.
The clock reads 3.06
